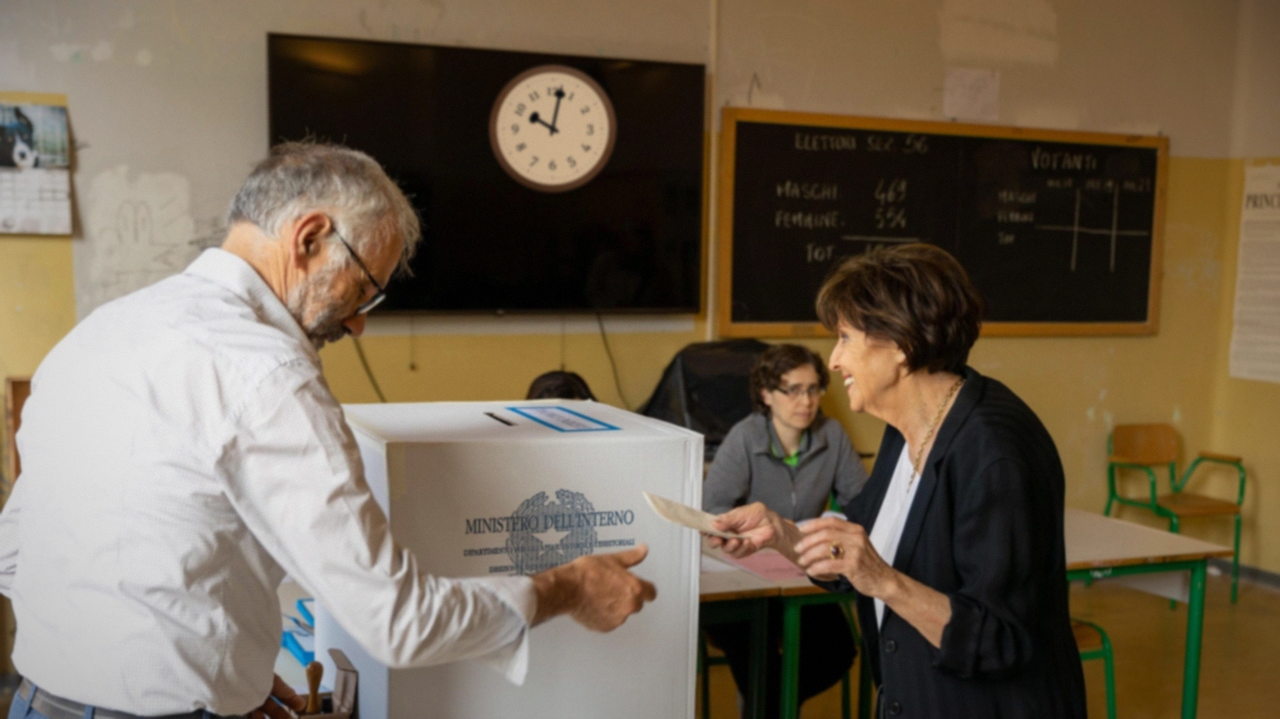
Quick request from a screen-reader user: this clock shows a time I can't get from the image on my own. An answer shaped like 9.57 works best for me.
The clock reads 10.02
